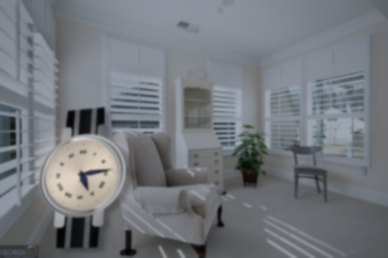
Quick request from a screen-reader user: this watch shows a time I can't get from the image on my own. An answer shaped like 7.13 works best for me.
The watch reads 5.14
